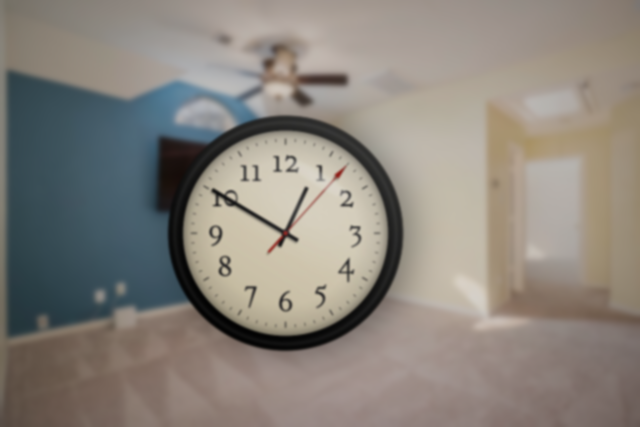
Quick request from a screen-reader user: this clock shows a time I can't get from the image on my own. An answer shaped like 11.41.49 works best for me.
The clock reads 12.50.07
